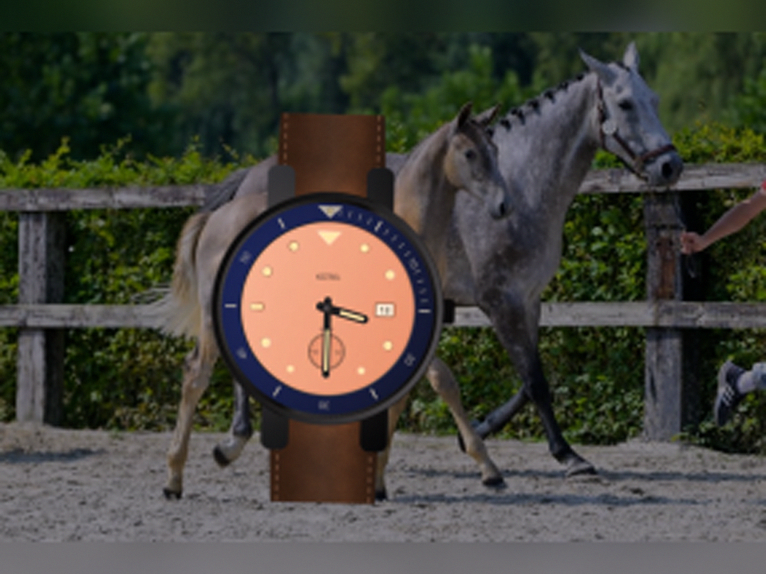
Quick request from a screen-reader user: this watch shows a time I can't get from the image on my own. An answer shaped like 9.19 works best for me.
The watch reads 3.30
